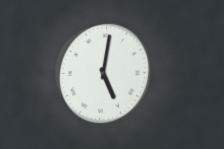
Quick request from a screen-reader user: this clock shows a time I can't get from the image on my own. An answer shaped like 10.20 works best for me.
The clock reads 5.01
